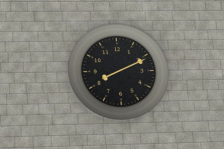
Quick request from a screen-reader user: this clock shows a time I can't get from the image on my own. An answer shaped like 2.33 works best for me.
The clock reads 8.11
